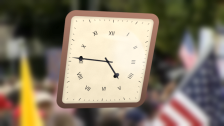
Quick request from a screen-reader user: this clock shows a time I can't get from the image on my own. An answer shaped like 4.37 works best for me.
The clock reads 4.46
